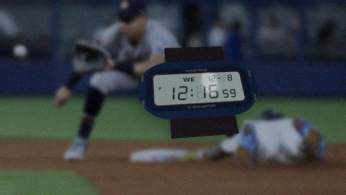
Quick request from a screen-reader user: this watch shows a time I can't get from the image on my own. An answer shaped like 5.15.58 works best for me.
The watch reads 12.16.59
